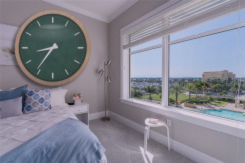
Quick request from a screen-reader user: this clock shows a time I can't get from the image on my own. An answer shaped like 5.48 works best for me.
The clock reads 8.36
